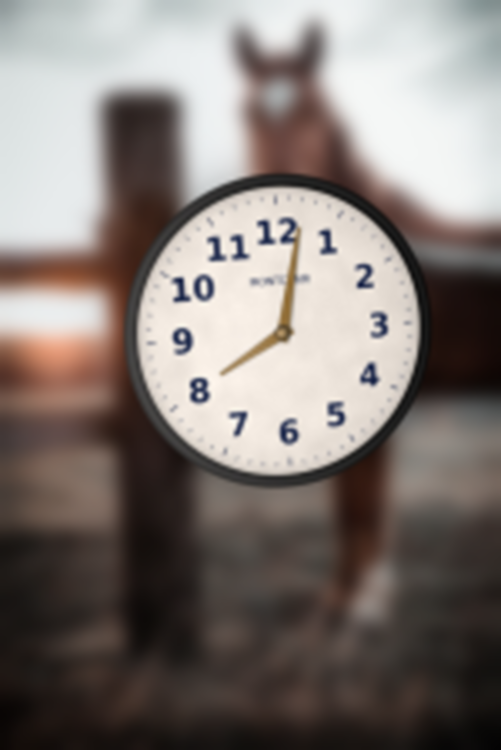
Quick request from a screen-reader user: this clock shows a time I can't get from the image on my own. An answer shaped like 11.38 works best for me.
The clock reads 8.02
